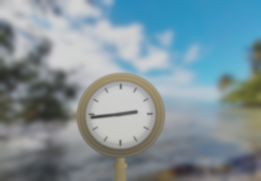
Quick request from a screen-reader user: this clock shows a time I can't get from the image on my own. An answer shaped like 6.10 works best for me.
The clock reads 2.44
